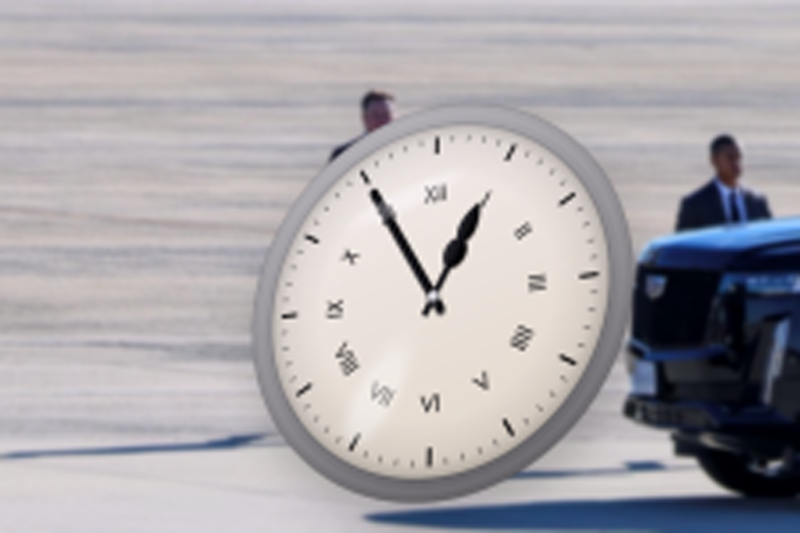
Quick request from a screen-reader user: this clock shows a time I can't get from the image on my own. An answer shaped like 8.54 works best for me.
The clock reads 12.55
